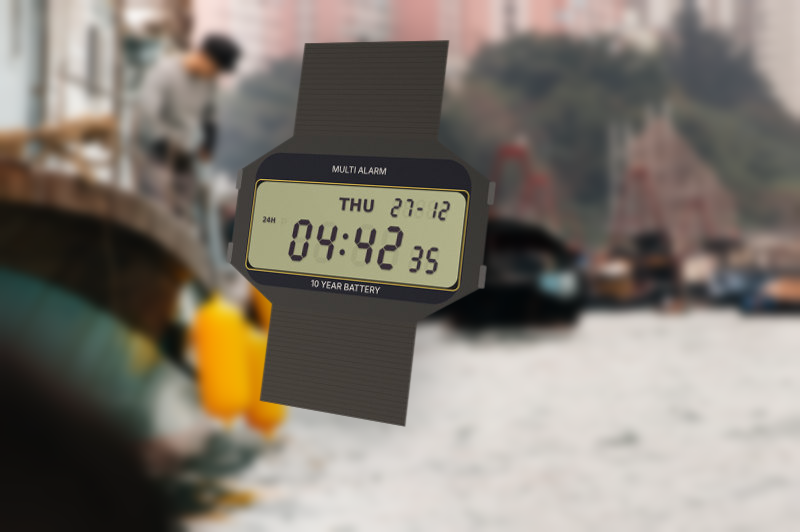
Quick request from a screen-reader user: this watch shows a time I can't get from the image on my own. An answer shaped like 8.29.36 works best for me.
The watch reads 4.42.35
